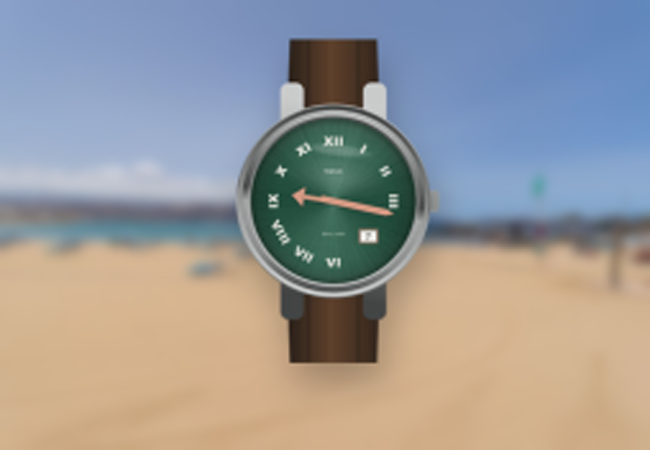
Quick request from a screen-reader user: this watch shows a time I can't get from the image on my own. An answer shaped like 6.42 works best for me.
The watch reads 9.17
